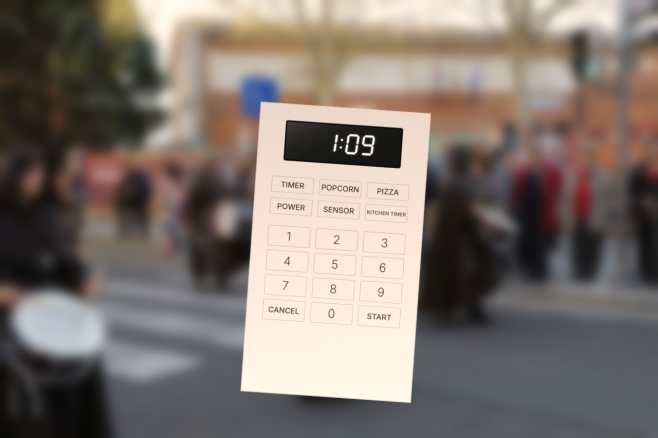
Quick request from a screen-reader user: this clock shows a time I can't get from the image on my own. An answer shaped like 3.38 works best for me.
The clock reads 1.09
